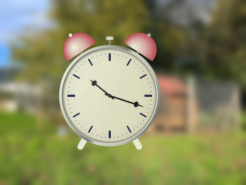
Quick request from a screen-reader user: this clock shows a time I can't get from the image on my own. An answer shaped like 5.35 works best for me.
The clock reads 10.18
